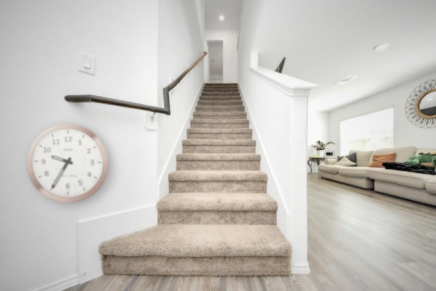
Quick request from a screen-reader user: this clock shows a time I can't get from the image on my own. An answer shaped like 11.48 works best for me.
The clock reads 9.35
